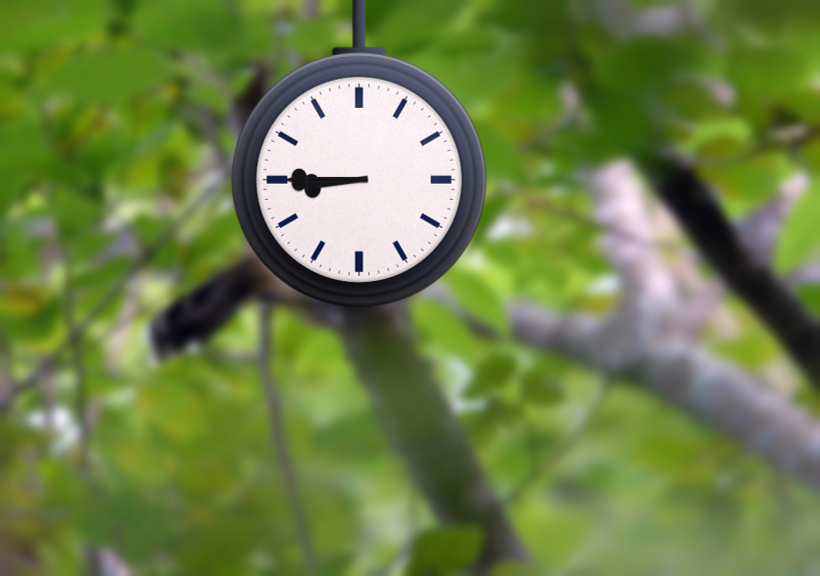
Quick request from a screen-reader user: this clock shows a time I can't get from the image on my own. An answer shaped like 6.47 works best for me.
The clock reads 8.45
